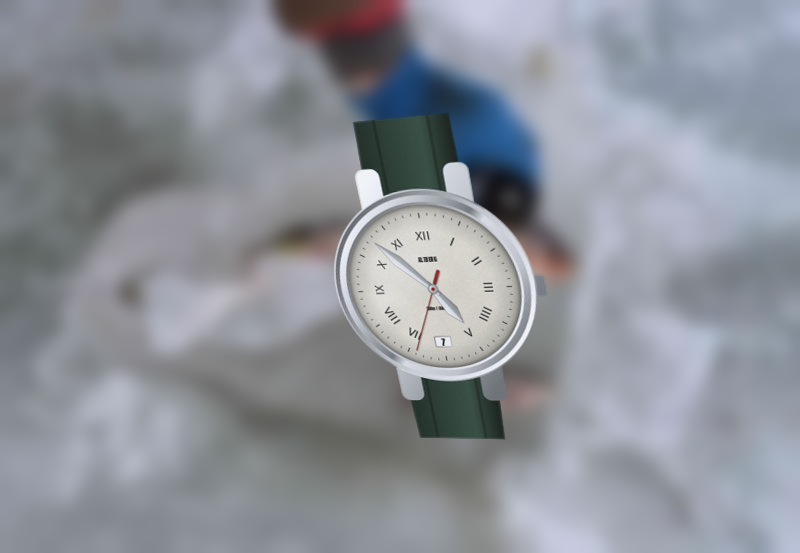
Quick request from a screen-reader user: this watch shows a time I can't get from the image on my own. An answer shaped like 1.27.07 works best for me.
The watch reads 4.52.34
